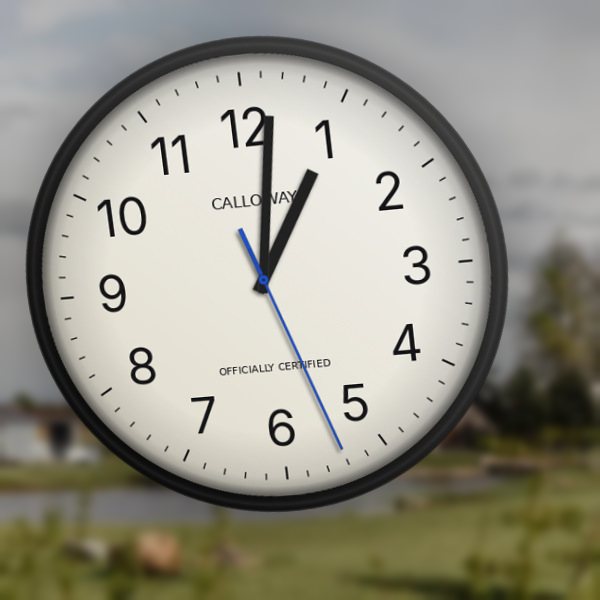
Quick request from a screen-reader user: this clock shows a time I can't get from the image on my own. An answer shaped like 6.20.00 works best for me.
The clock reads 1.01.27
